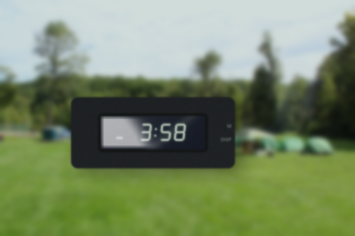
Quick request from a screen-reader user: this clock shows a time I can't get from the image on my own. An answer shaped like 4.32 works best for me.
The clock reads 3.58
